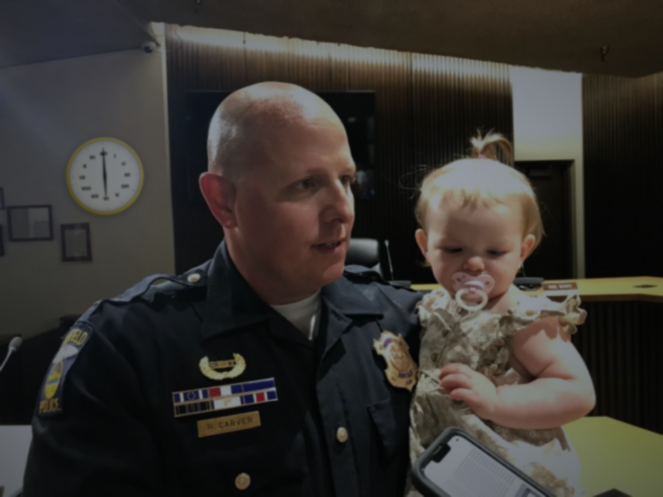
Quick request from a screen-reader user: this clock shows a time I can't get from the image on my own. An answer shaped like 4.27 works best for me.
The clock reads 6.00
